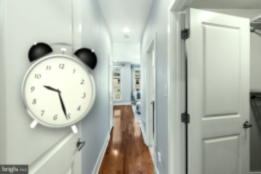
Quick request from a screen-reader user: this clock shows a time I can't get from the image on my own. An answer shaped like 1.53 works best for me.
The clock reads 9.26
